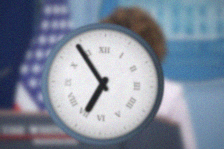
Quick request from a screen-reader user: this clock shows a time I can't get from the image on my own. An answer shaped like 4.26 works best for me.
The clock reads 6.54
